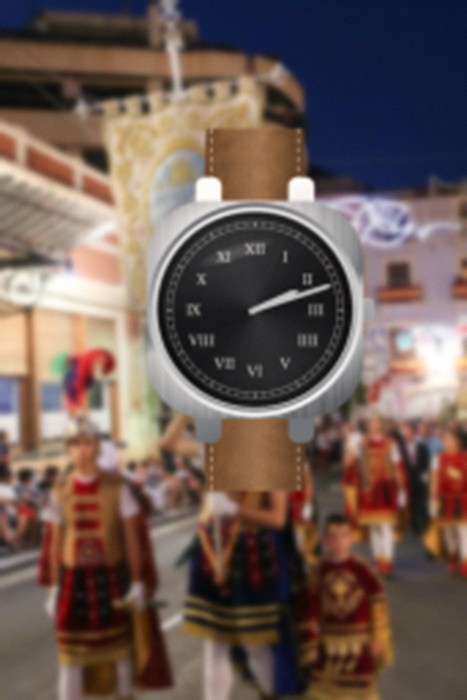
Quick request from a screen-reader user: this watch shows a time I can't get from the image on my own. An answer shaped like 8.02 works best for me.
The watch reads 2.12
